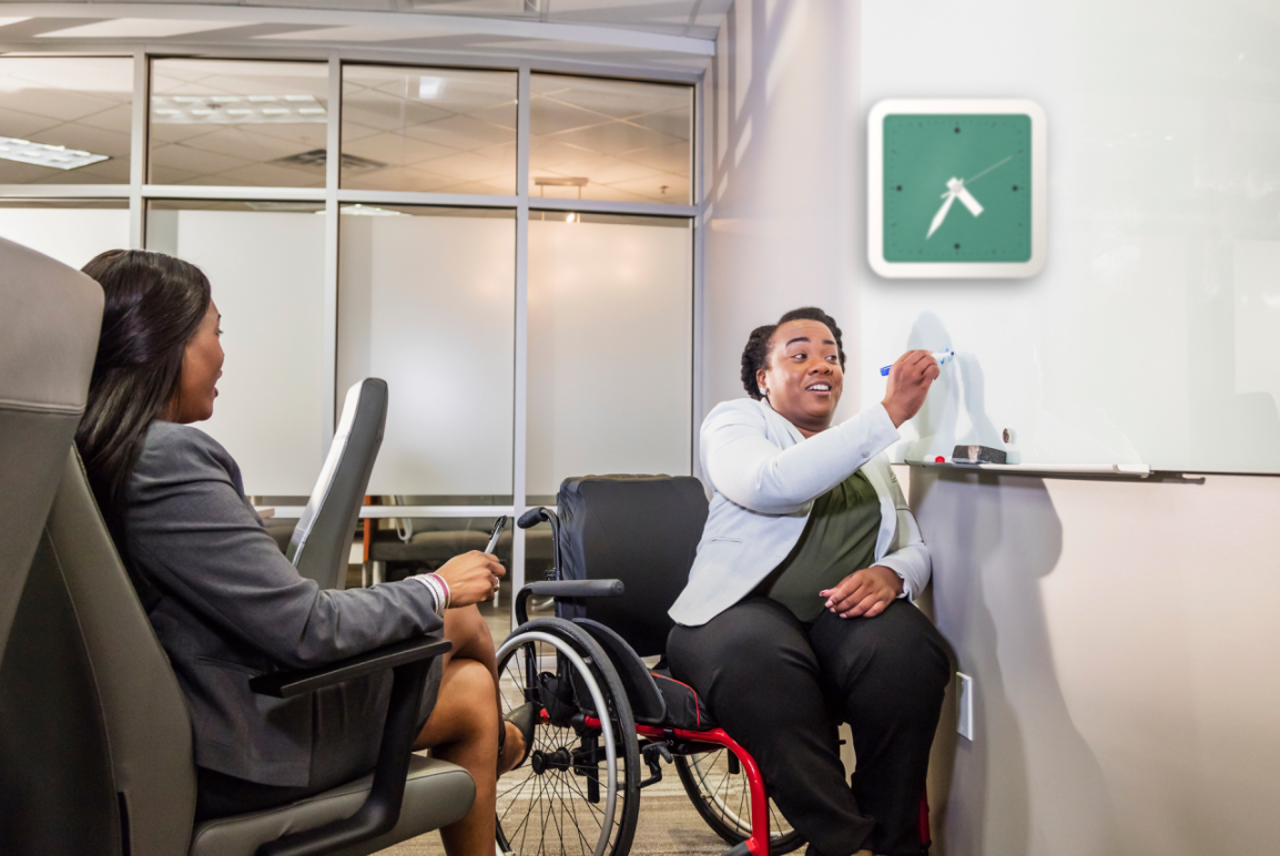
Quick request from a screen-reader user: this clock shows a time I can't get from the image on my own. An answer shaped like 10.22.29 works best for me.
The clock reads 4.35.10
